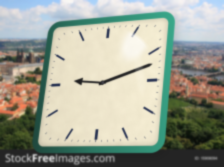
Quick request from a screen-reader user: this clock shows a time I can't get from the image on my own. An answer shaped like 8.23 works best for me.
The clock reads 9.12
